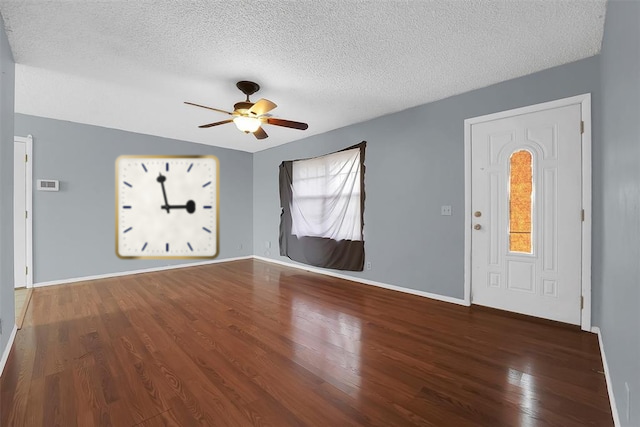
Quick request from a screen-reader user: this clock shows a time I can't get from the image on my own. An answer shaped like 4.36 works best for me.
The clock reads 2.58
